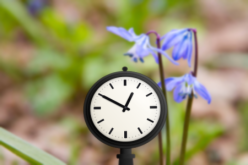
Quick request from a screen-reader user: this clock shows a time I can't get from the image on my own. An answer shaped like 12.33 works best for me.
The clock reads 12.50
